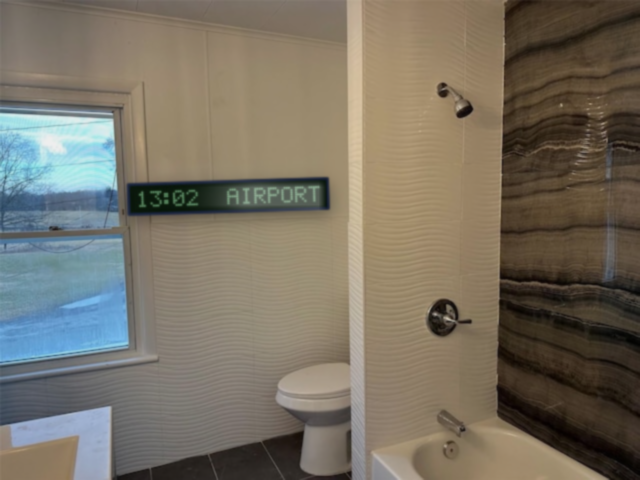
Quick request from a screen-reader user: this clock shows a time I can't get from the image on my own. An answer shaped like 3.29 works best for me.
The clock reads 13.02
